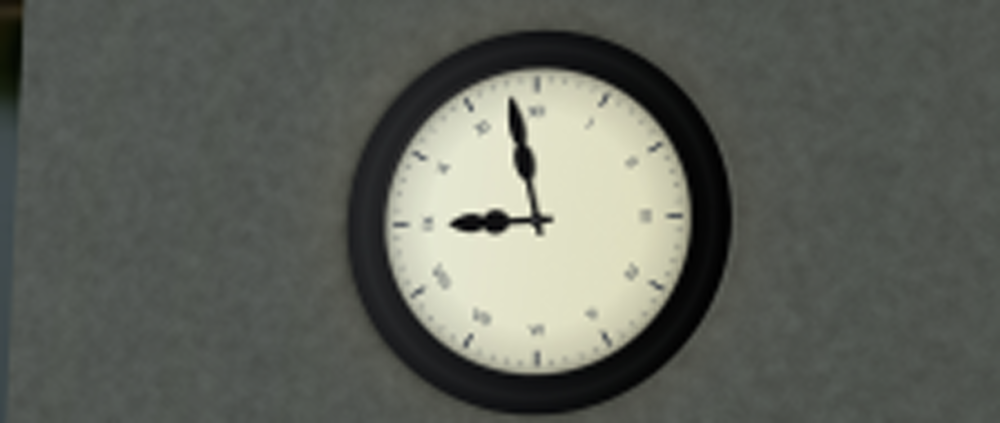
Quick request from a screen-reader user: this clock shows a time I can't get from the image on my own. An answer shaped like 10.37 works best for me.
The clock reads 8.58
